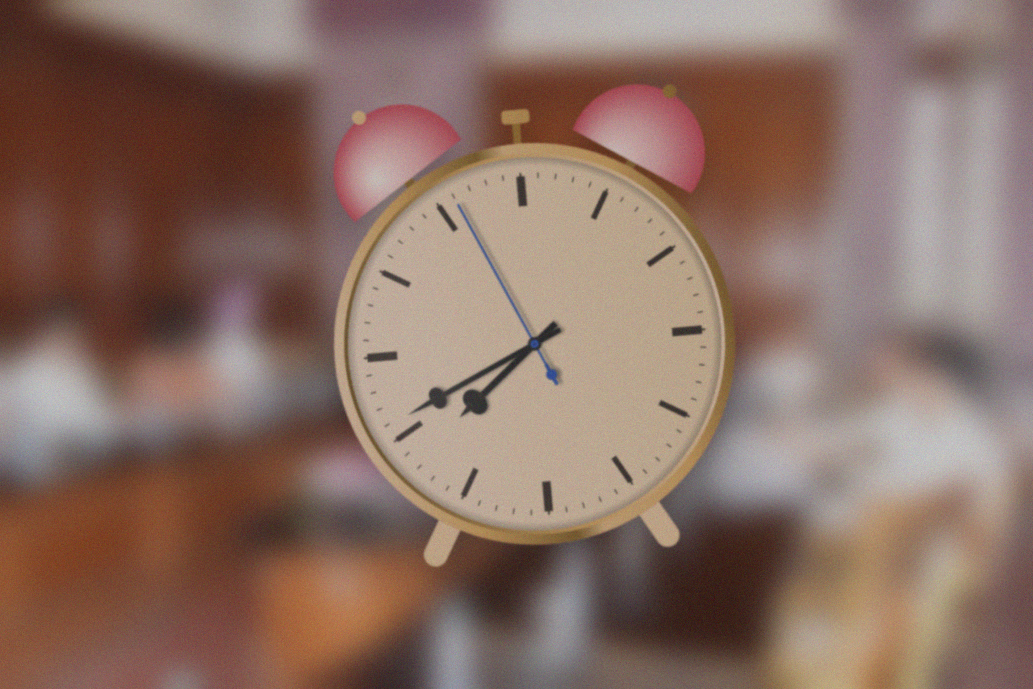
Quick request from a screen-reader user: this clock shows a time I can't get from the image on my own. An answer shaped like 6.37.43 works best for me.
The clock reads 7.40.56
